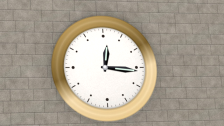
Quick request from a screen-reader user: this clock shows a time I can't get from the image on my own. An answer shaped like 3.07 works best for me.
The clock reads 12.16
